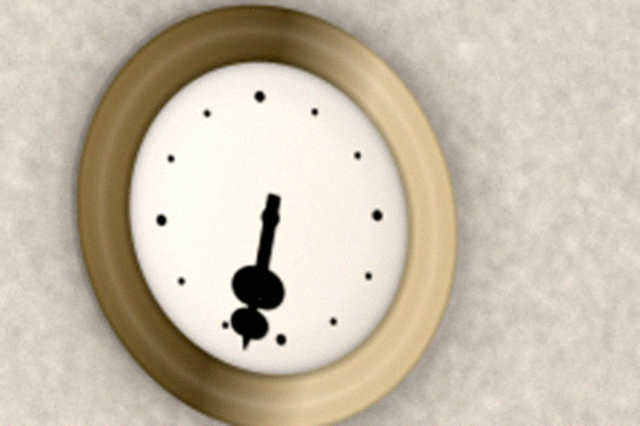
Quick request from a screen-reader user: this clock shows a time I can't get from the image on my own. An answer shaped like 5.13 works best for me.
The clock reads 6.33
